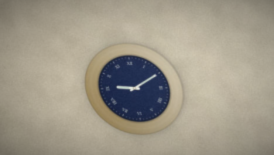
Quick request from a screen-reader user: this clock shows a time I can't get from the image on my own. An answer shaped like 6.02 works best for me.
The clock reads 9.10
